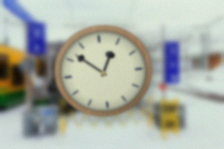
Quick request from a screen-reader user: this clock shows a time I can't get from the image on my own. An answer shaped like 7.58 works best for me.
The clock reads 12.52
